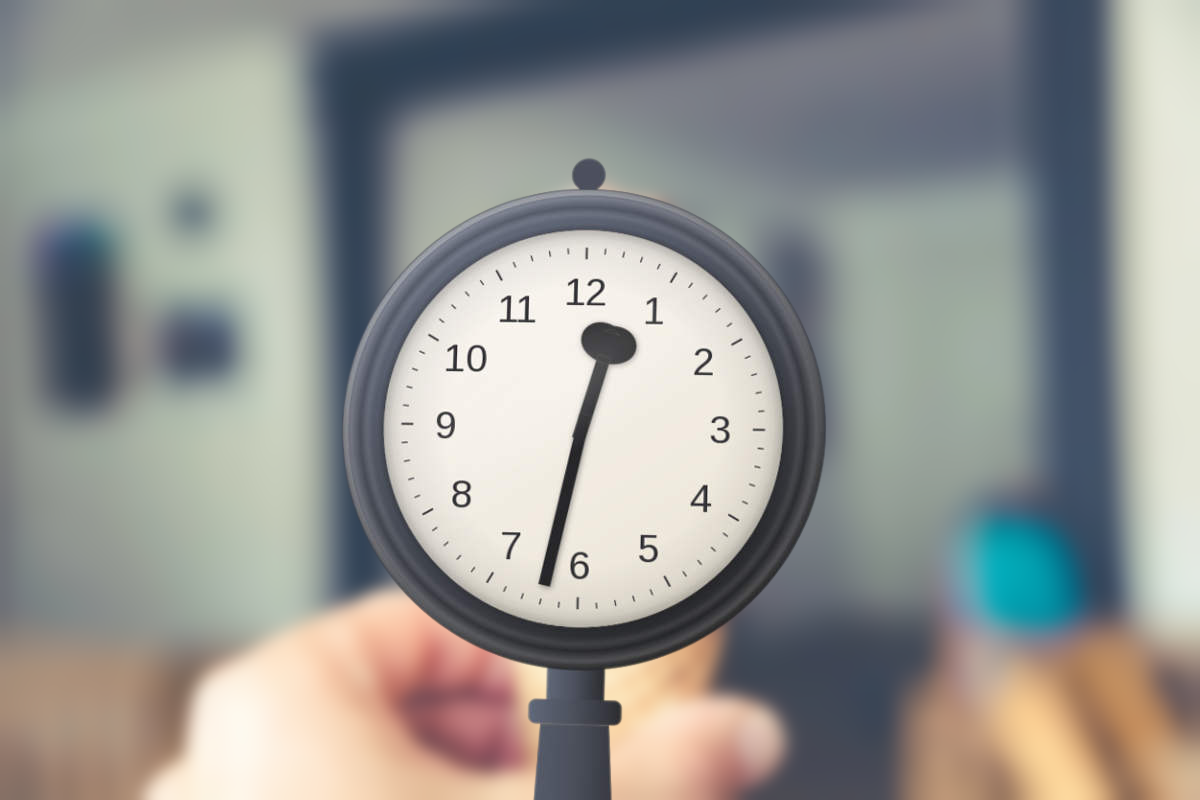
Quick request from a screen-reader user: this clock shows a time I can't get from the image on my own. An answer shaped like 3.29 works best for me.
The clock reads 12.32
